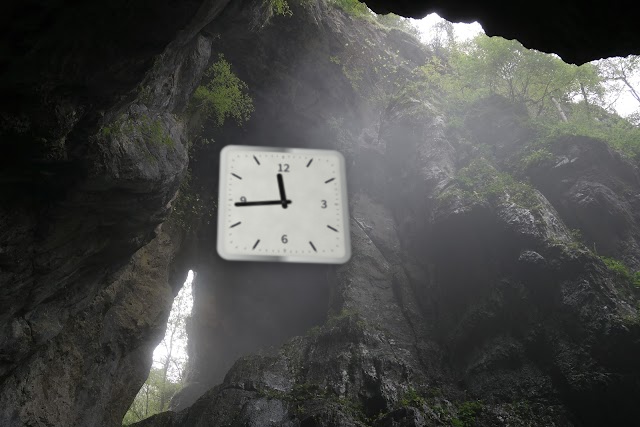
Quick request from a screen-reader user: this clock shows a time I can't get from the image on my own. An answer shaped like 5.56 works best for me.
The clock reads 11.44
